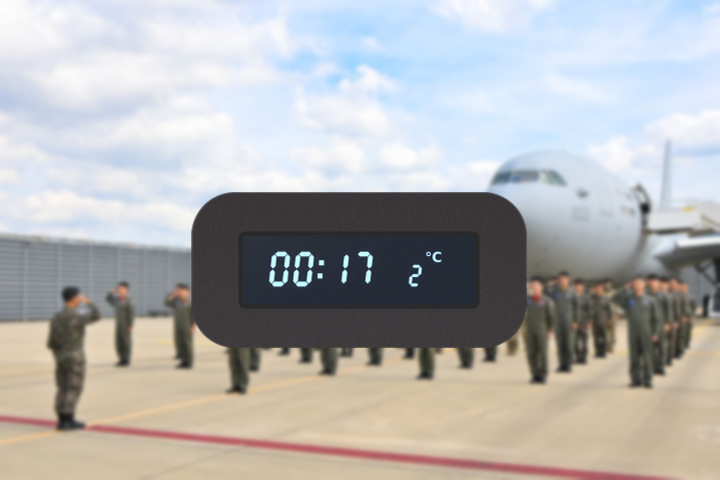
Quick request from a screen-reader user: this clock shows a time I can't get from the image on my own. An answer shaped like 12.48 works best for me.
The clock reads 0.17
